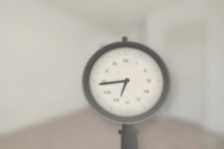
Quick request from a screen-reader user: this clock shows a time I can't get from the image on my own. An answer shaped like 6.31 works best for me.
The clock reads 6.44
